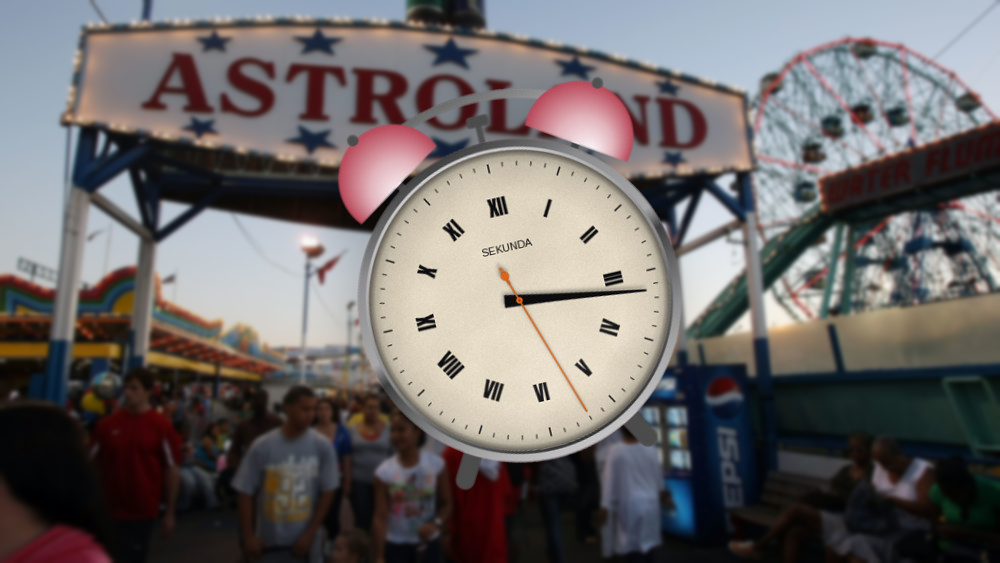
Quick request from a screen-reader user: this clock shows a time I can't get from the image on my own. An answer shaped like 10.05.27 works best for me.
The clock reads 3.16.27
